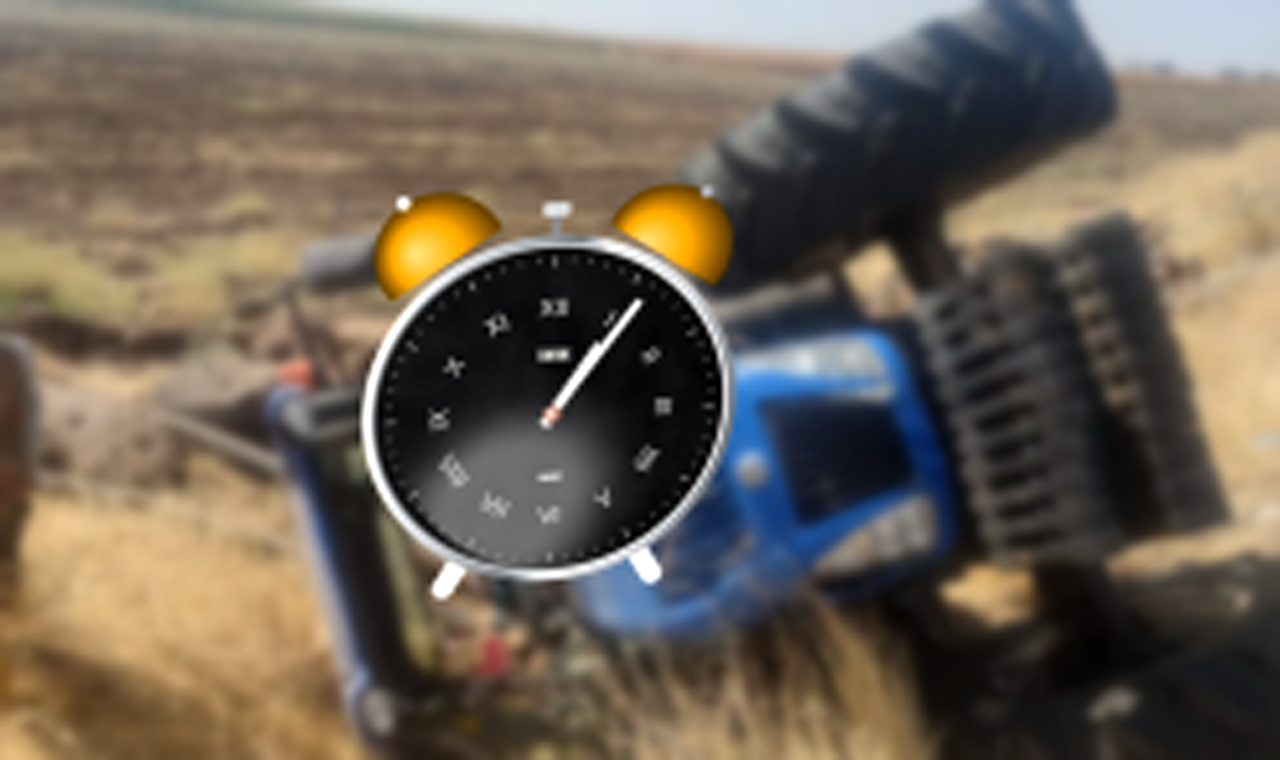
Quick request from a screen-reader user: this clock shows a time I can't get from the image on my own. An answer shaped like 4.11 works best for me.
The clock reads 1.06
